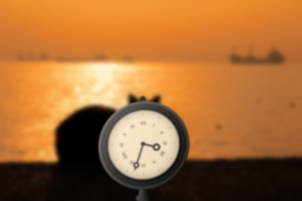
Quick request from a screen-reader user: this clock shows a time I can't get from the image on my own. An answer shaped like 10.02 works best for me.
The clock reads 3.33
